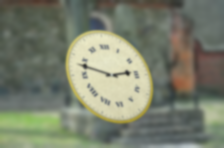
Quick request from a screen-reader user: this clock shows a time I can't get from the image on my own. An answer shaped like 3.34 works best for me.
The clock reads 2.48
